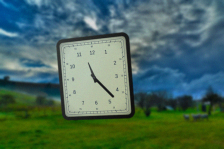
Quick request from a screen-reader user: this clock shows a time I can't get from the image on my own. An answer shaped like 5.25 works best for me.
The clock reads 11.23
